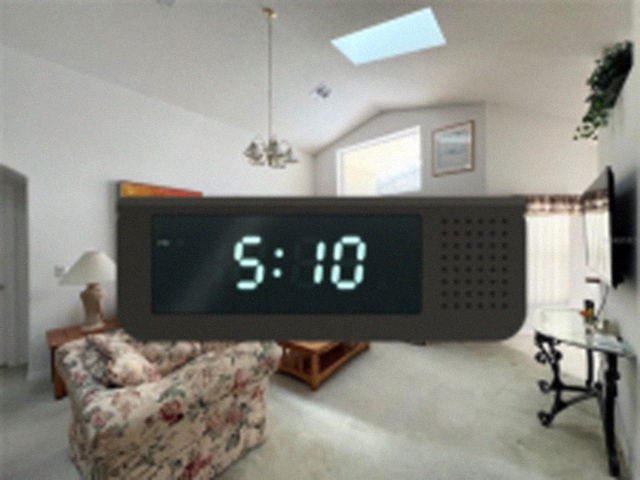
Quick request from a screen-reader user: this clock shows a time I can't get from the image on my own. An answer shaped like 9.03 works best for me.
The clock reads 5.10
